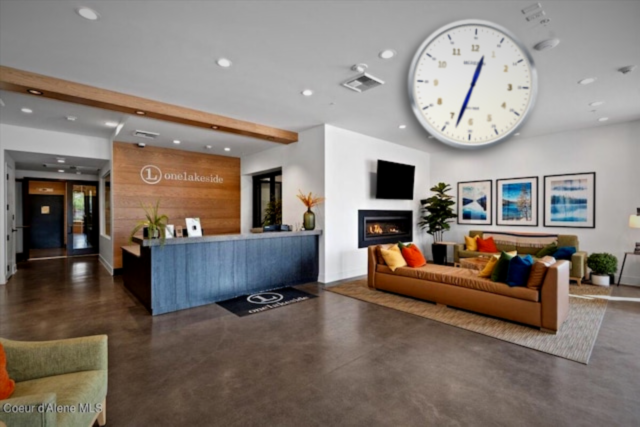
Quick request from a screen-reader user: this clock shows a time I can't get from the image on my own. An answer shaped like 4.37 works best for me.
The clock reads 12.33
